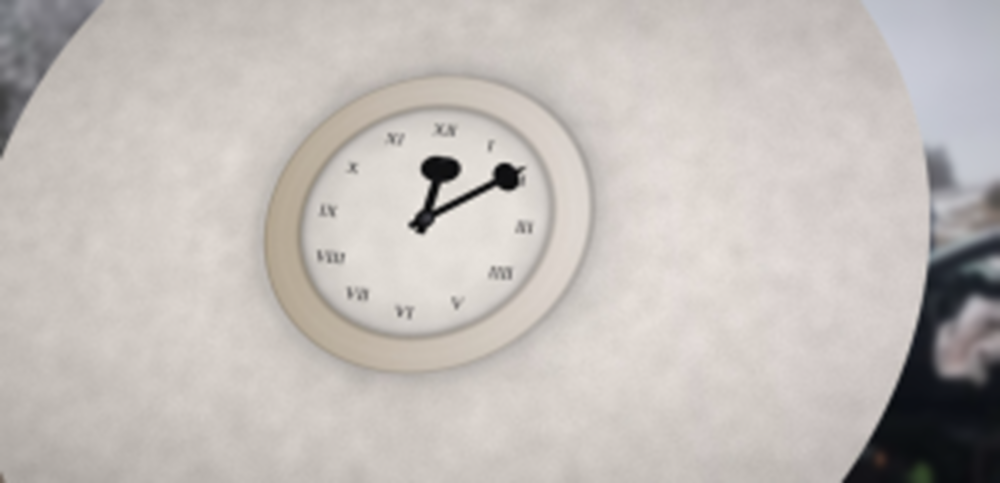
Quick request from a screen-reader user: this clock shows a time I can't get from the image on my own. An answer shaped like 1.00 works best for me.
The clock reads 12.09
